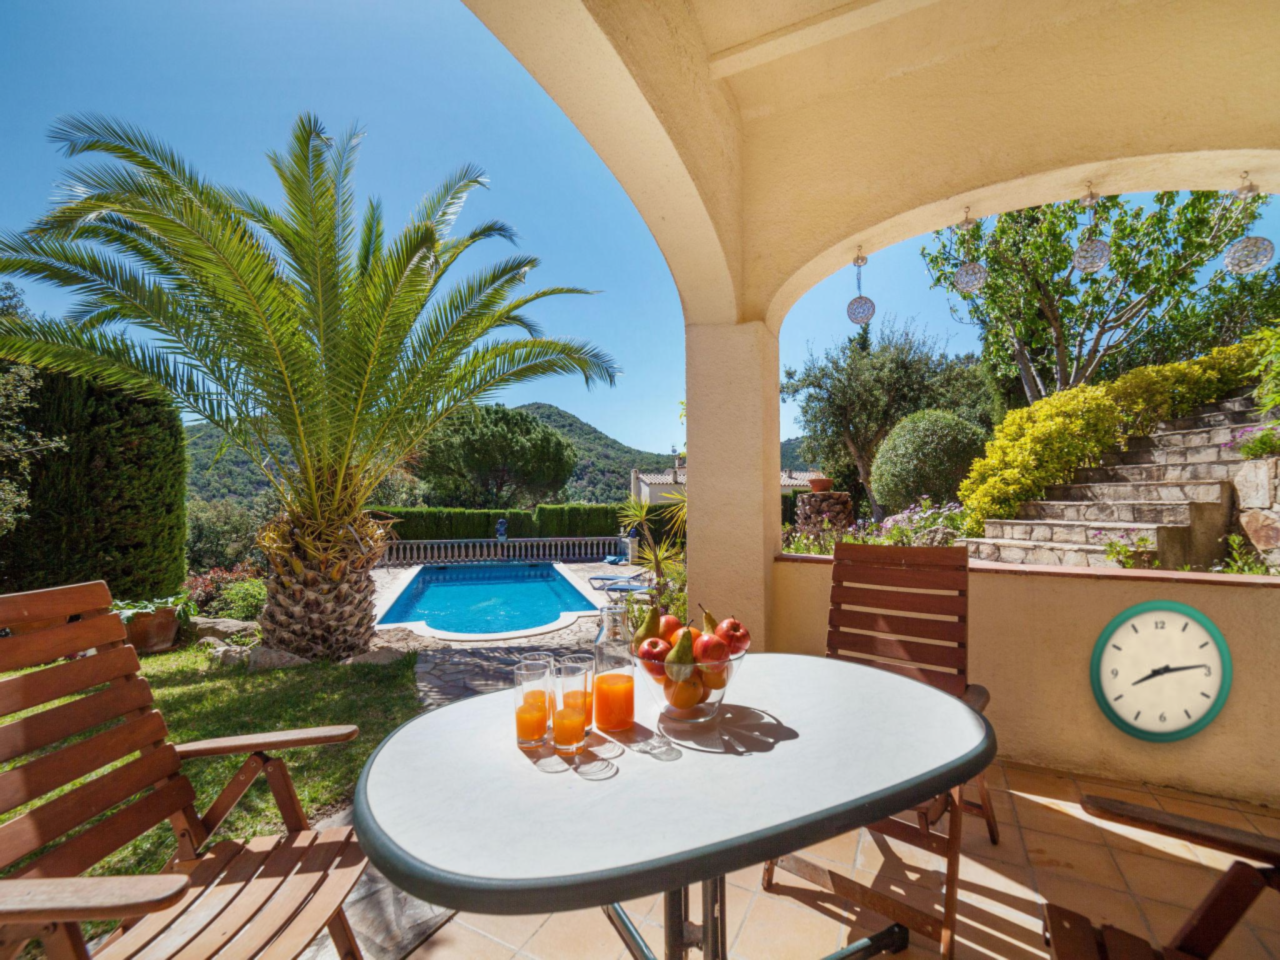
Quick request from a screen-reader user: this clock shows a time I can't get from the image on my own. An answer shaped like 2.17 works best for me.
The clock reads 8.14
